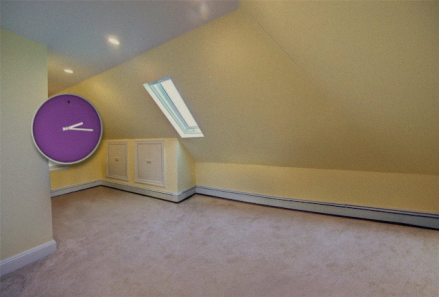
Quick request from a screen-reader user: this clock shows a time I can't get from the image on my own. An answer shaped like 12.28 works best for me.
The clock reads 2.15
